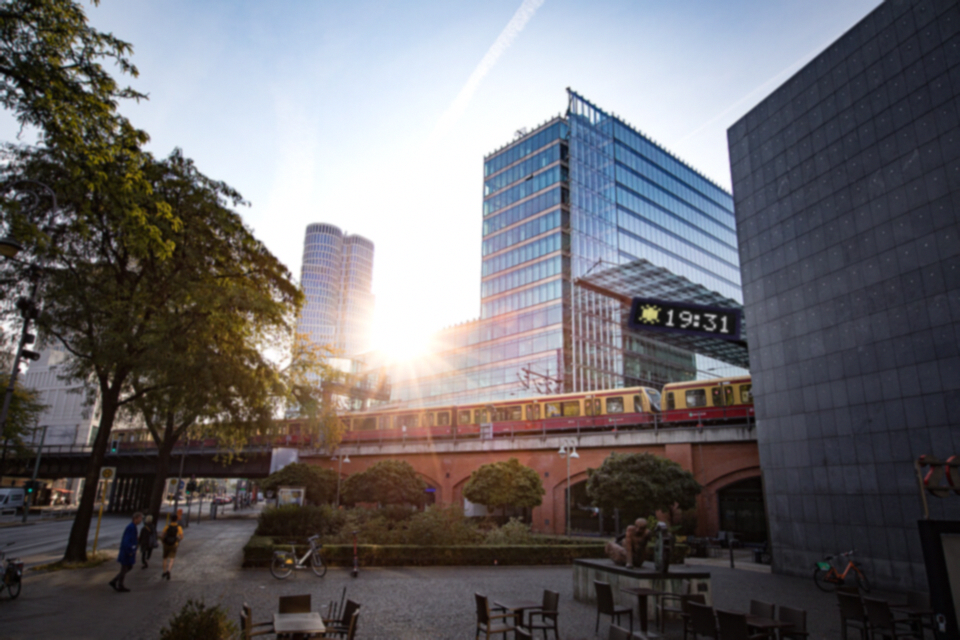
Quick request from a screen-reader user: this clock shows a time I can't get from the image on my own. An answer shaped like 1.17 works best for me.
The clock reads 19.31
